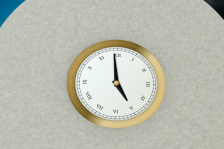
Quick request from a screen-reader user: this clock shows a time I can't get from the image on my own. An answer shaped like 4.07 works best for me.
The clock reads 4.59
